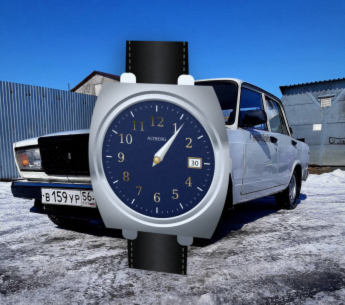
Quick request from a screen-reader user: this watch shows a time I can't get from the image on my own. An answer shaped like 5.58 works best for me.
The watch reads 1.06
